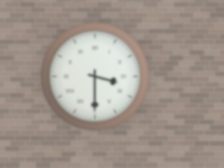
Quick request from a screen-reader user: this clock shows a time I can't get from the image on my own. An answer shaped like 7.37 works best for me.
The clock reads 3.30
